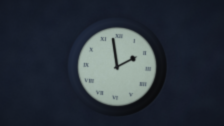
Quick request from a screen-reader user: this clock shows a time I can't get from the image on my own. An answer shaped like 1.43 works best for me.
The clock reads 1.58
